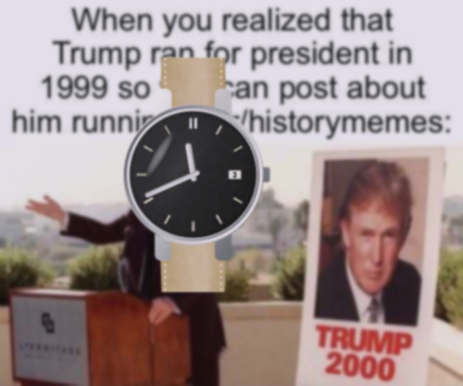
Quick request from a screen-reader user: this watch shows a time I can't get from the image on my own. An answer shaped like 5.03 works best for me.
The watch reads 11.41
